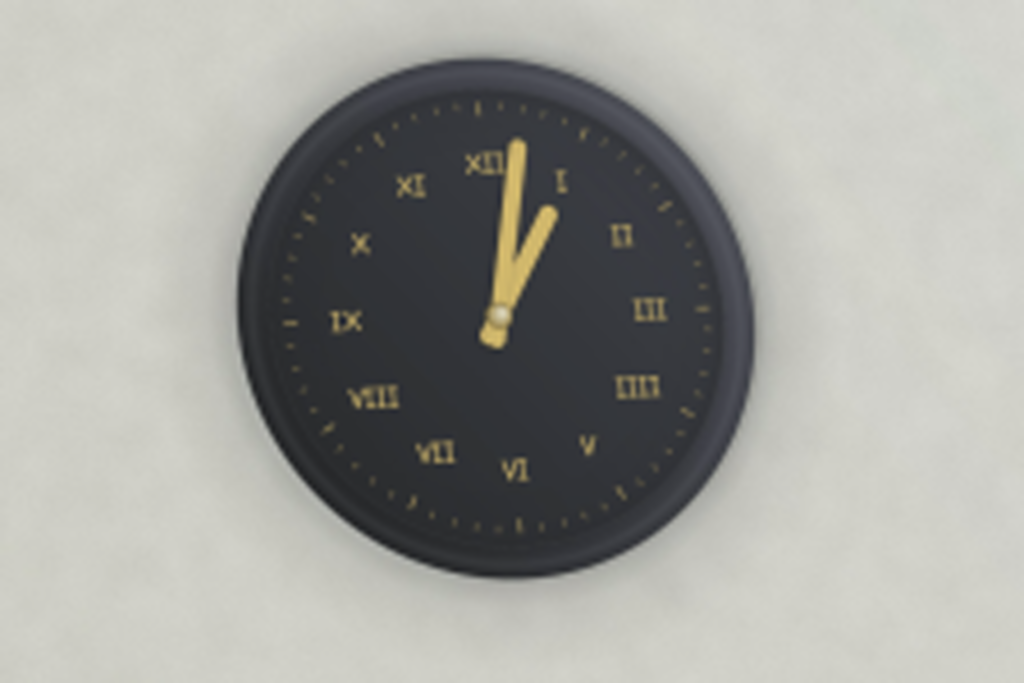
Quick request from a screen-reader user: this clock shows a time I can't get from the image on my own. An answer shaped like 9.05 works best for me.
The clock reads 1.02
